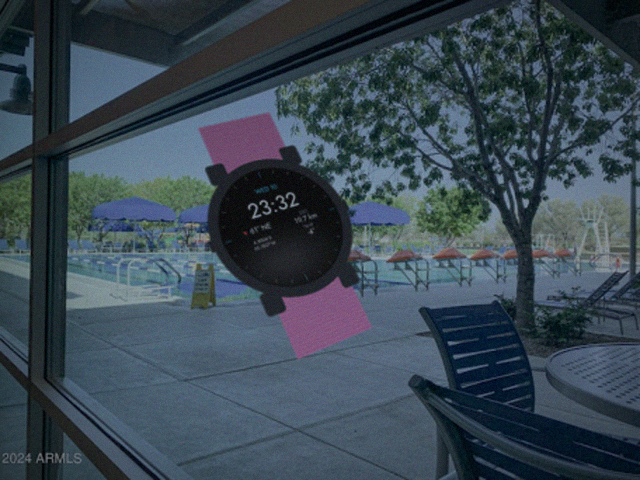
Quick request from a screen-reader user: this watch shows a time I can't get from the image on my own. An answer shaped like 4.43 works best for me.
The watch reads 23.32
